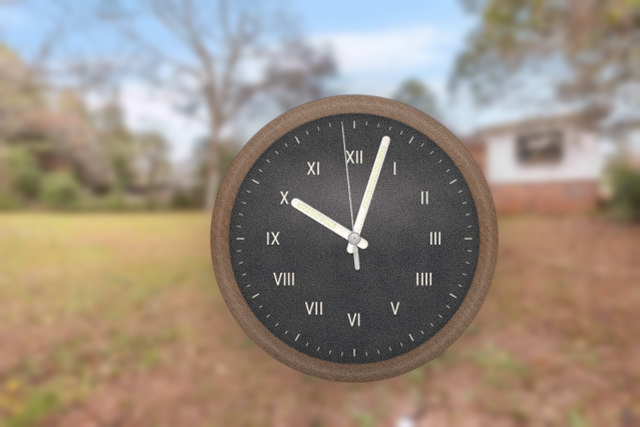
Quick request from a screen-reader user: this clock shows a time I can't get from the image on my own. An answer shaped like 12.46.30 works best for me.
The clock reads 10.02.59
